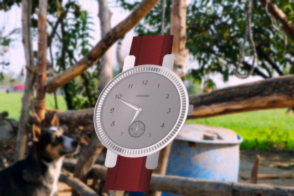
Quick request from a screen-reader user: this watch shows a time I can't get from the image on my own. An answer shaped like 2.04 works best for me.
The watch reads 6.49
